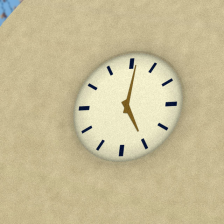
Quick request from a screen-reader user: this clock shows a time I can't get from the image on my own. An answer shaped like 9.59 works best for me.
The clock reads 5.01
